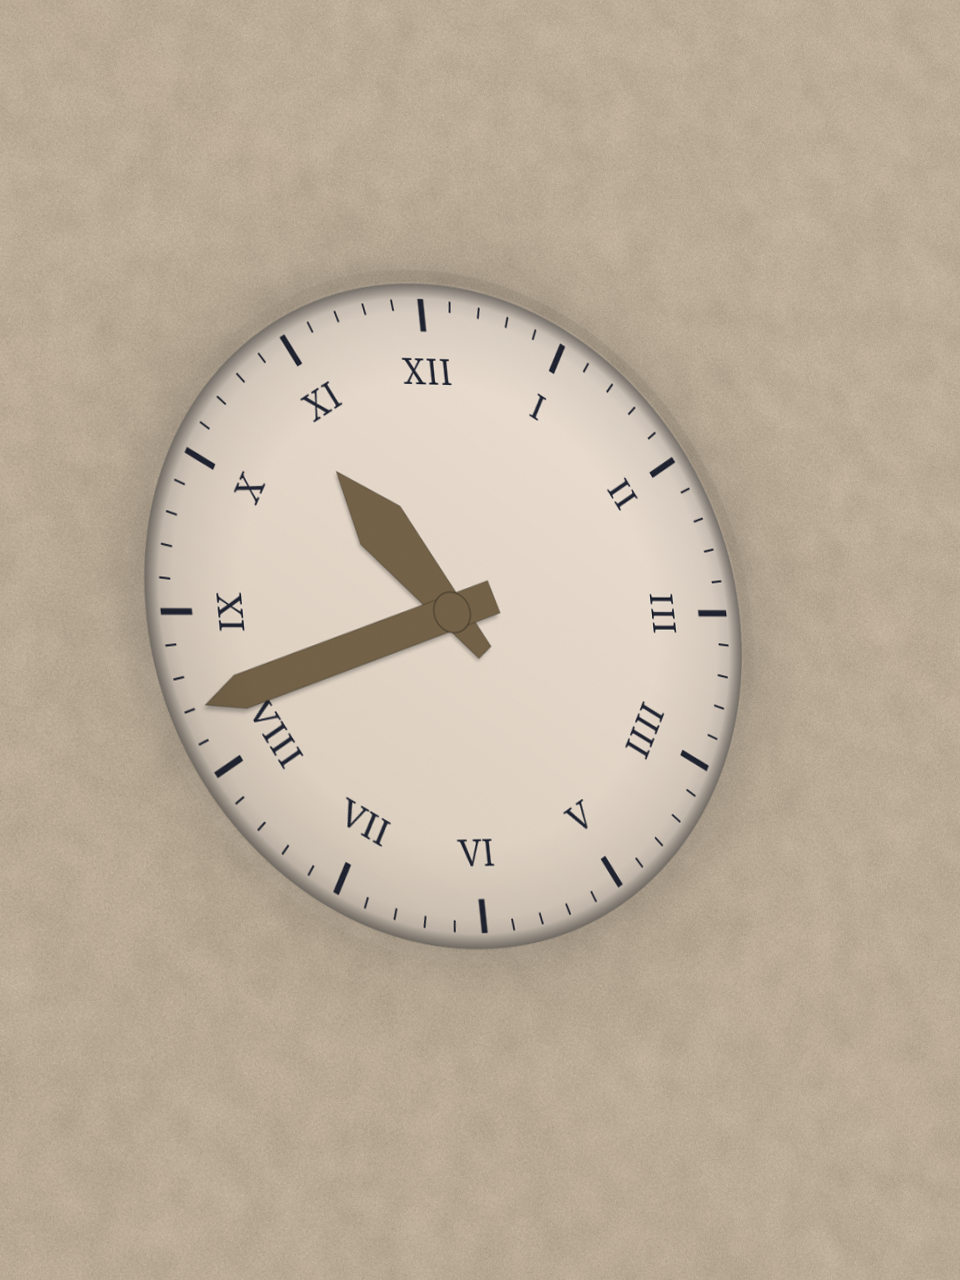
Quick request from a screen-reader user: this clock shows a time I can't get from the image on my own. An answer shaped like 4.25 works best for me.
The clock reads 10.42
